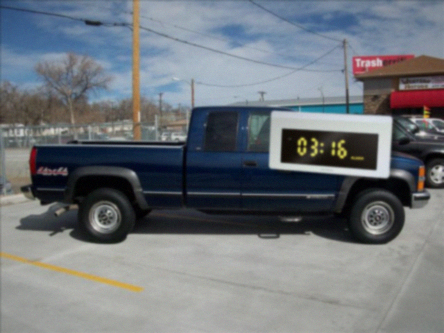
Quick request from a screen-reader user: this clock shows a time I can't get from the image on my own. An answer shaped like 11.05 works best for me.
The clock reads 3.16
